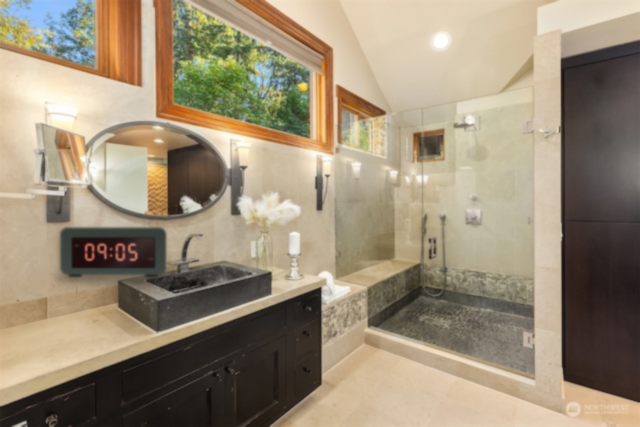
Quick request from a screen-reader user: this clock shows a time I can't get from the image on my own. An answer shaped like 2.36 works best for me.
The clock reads 9.05
